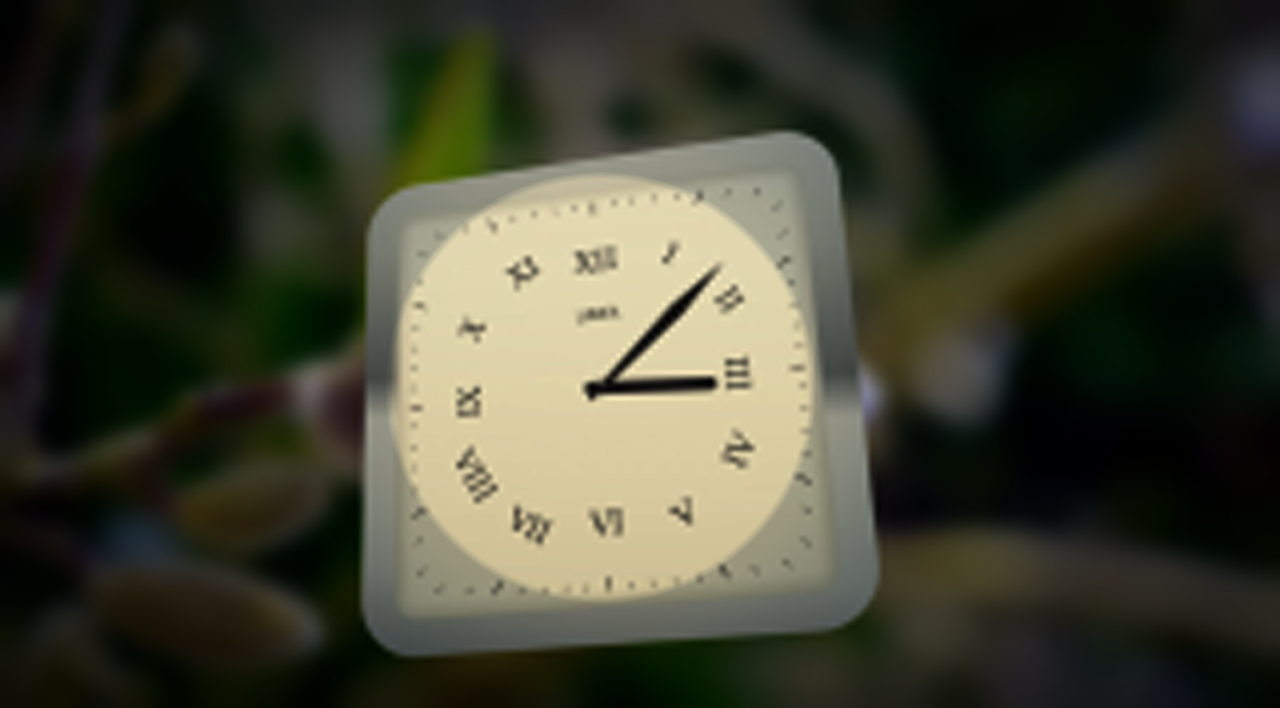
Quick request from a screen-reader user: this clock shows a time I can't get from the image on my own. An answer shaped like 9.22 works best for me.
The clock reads 3.08
